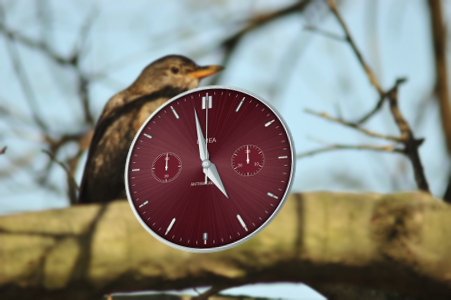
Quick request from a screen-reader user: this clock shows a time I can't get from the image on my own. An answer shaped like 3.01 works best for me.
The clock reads 4.58
